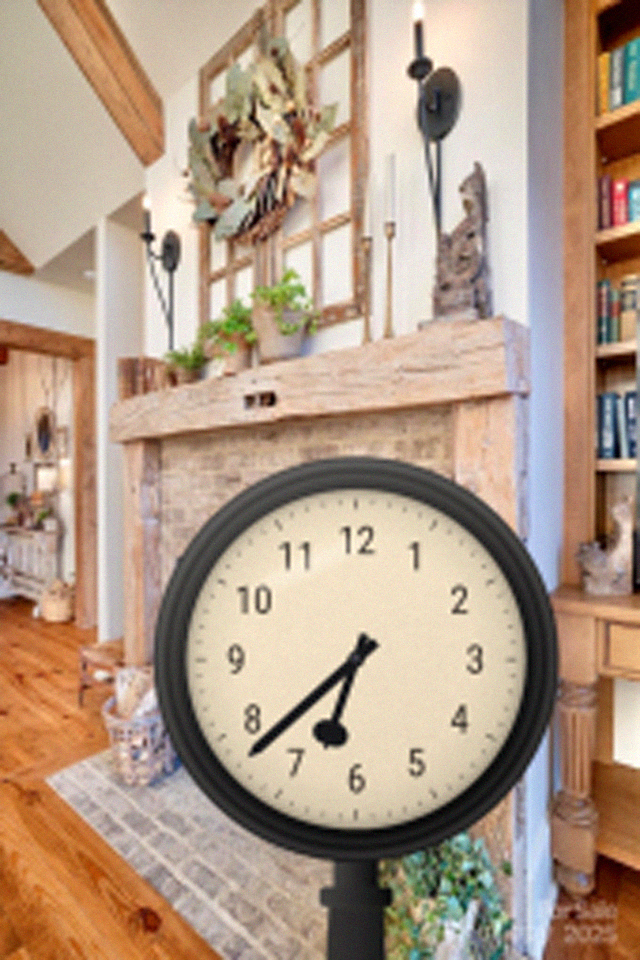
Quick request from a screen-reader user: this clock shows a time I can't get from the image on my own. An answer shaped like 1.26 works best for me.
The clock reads 6.38
